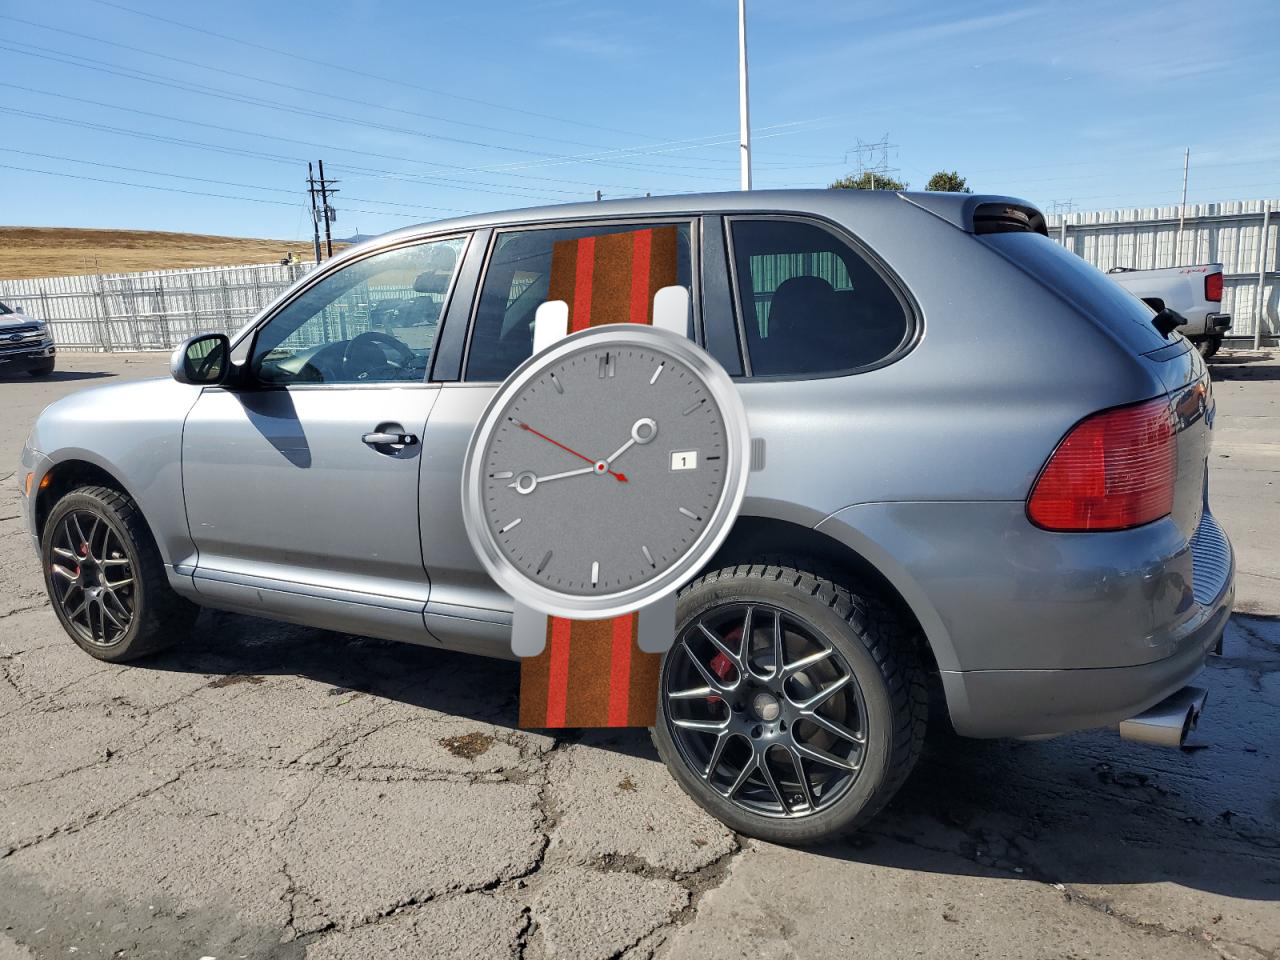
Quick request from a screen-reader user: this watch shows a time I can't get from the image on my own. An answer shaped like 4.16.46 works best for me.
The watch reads 1.43.50
